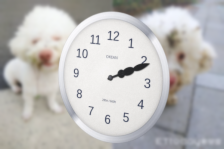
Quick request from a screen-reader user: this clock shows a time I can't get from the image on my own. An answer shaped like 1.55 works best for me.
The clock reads 2.11
